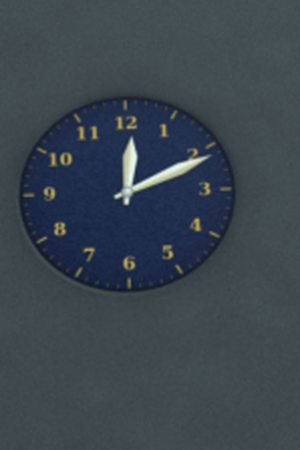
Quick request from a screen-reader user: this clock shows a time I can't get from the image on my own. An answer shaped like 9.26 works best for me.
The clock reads 12.11
